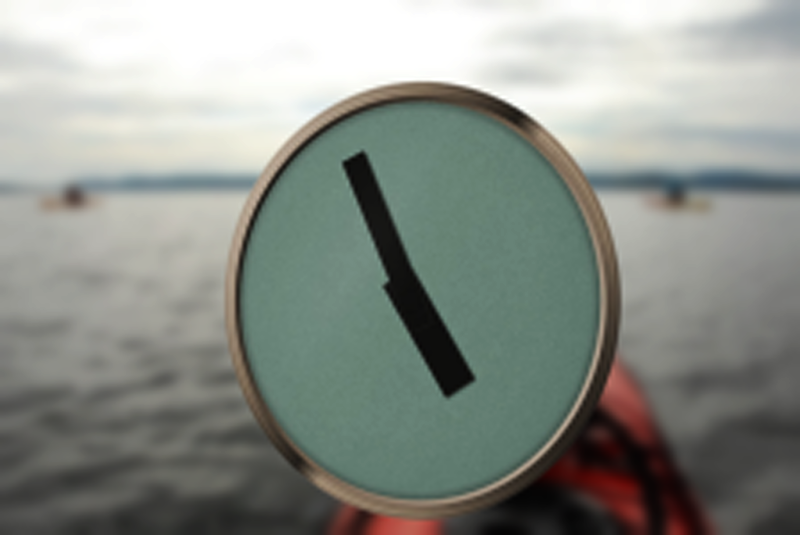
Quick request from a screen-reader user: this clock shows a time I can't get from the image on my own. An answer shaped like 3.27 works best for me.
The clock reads 4.56
